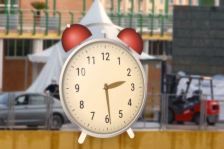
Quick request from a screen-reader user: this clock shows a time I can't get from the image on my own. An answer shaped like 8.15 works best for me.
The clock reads 2.29
